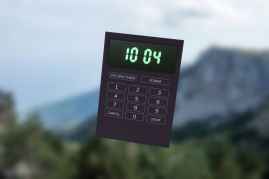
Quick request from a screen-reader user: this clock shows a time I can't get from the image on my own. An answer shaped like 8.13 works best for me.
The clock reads 10.04
